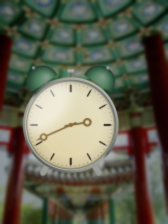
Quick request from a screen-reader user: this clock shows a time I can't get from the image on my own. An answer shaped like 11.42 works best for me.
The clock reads 2.41
